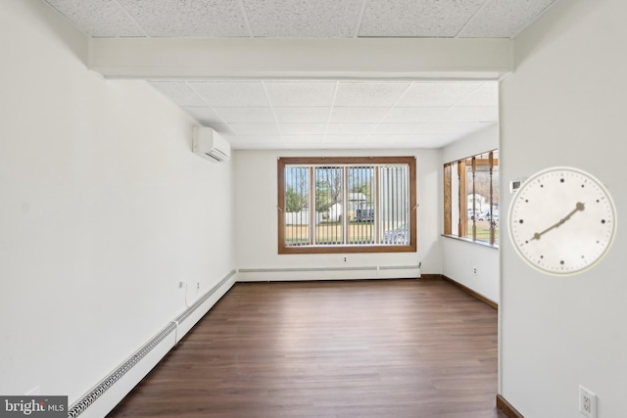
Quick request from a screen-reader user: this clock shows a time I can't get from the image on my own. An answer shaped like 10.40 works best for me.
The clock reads 1.40
